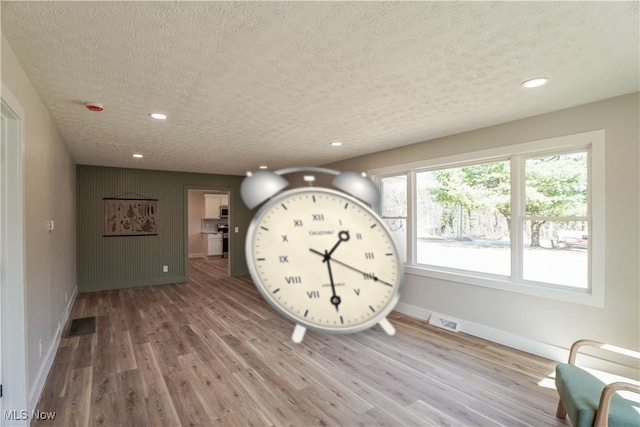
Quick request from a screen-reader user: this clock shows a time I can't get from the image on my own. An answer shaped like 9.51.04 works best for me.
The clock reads 1.30.20
